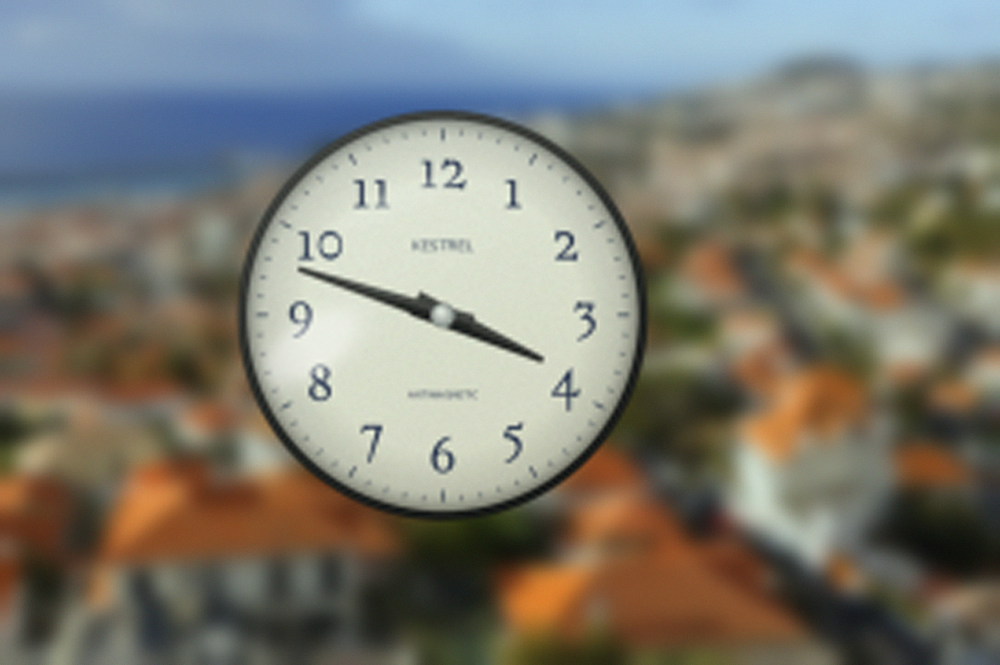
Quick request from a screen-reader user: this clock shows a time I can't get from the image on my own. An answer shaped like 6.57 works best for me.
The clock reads 3.48
